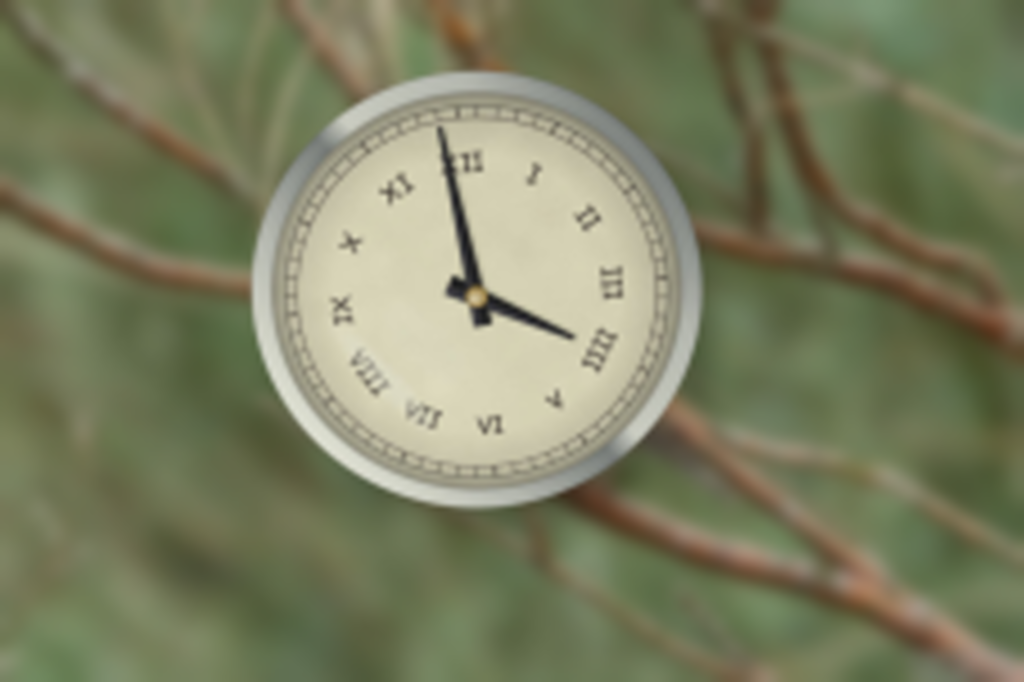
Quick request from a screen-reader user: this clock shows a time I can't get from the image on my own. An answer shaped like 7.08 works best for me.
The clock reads 3.59
